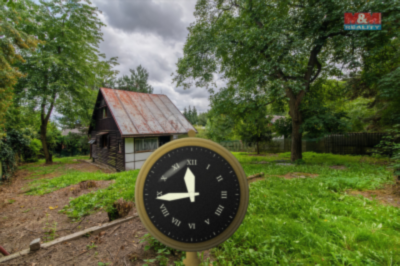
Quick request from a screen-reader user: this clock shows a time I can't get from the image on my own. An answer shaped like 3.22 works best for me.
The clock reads 11.44
